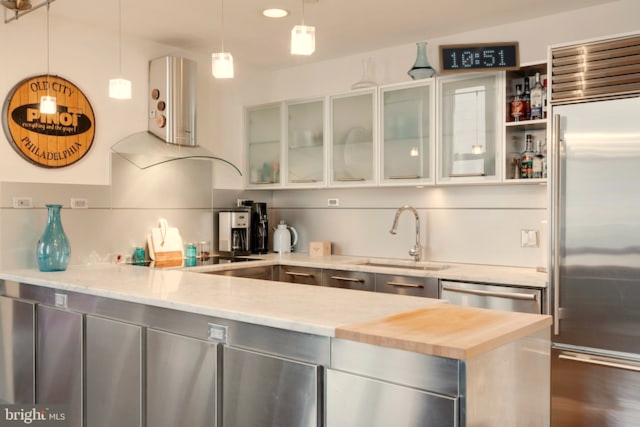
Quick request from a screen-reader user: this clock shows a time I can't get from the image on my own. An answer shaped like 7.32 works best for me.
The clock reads 10.51
